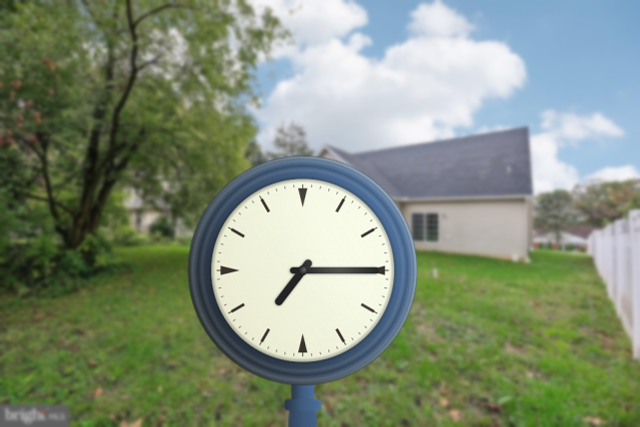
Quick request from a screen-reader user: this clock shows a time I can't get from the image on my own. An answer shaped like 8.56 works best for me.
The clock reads 7.15
